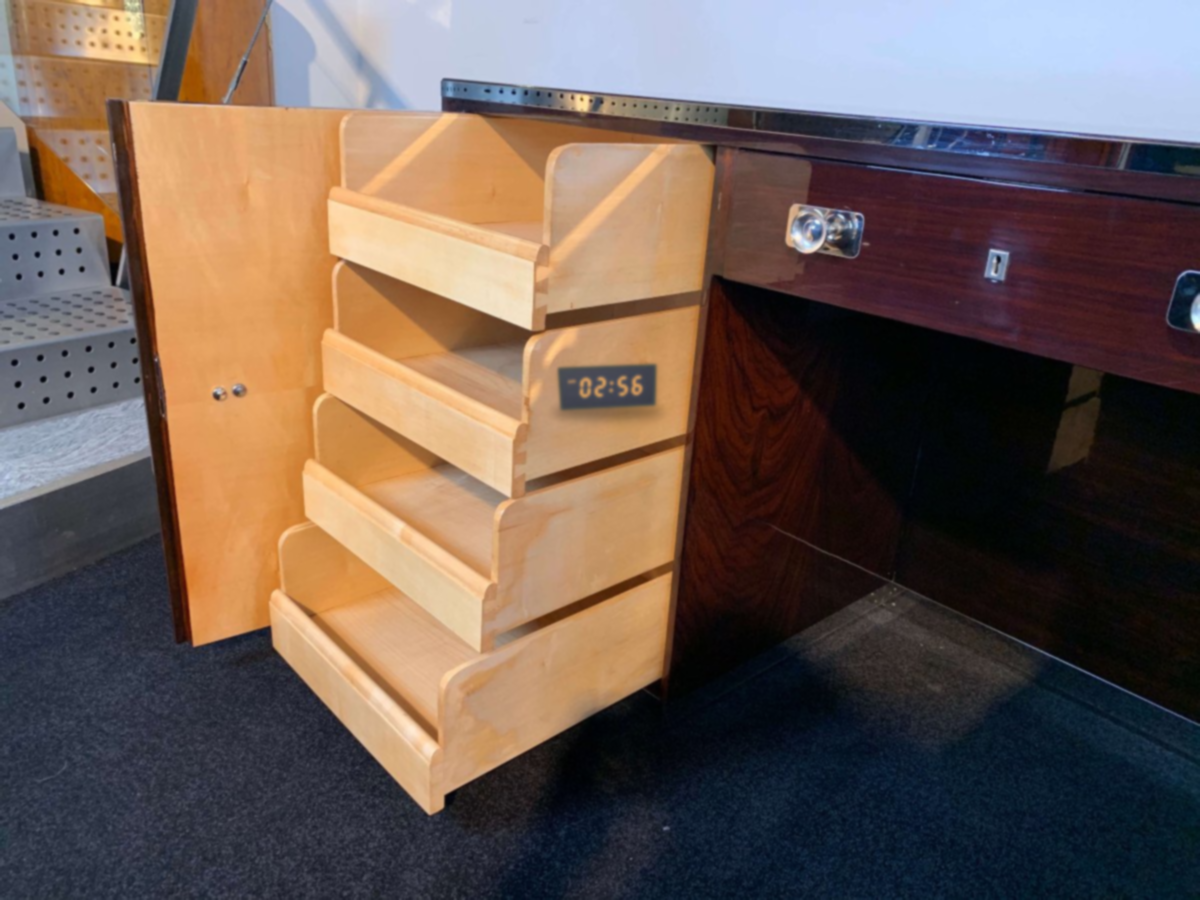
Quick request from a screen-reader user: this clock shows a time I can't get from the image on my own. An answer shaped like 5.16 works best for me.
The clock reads 2.56
